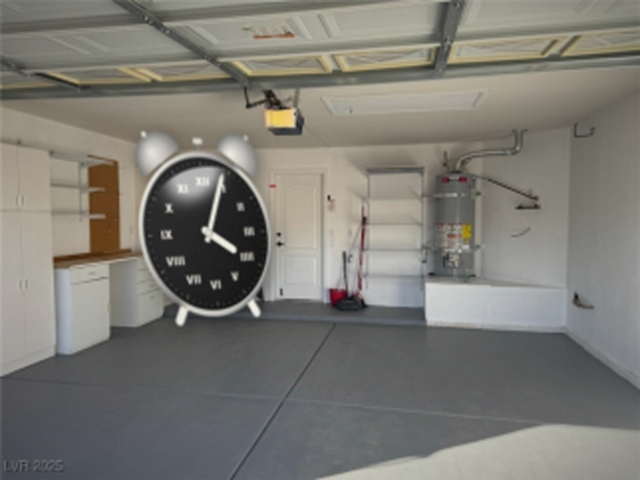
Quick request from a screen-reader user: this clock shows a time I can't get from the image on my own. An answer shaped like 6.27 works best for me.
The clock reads 4.04
